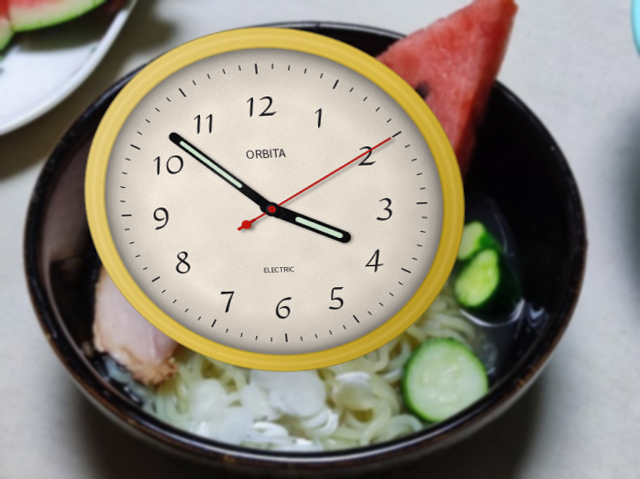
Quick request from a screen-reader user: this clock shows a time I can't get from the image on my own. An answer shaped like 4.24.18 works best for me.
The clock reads 3.52.10
